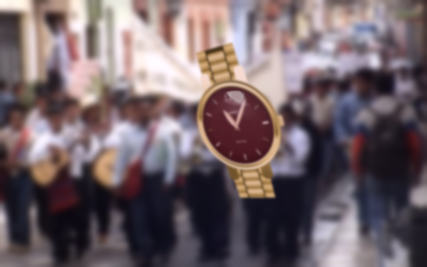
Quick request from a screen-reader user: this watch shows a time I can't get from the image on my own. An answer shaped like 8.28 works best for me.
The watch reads 11.06
